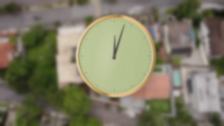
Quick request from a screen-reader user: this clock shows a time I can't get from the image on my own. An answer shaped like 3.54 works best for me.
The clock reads 12.03
